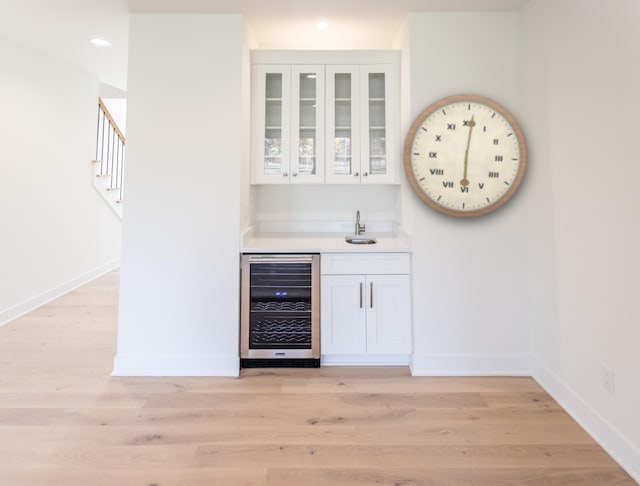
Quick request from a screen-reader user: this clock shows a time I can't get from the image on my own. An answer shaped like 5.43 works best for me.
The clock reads 6.01
